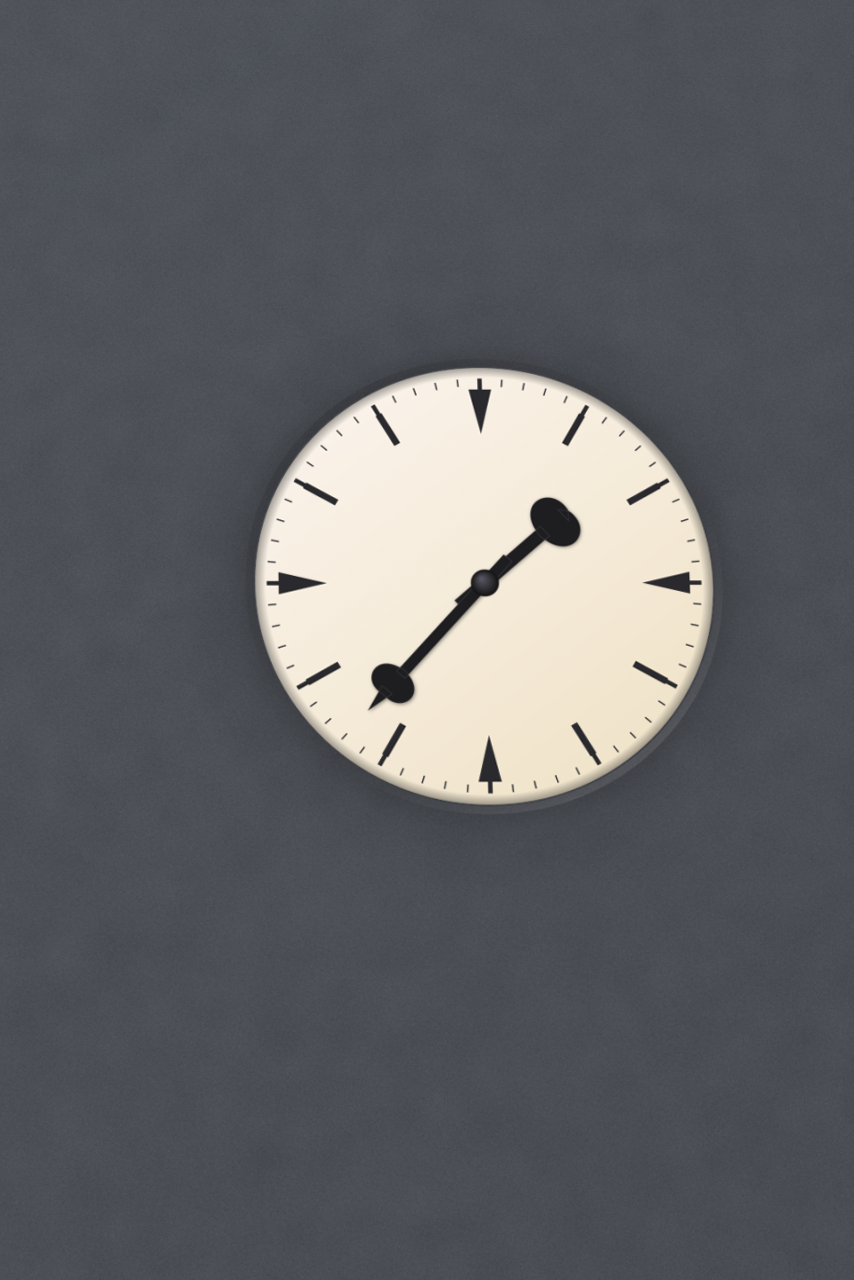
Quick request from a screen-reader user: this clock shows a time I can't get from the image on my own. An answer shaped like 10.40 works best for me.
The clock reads 1.37
